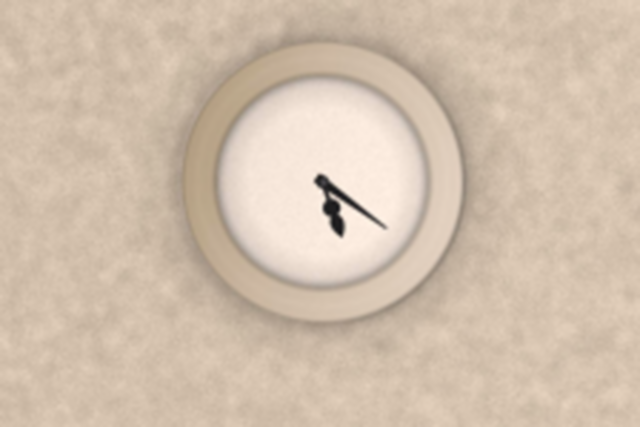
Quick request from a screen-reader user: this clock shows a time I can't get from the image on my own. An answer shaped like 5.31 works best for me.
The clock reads 5.21
